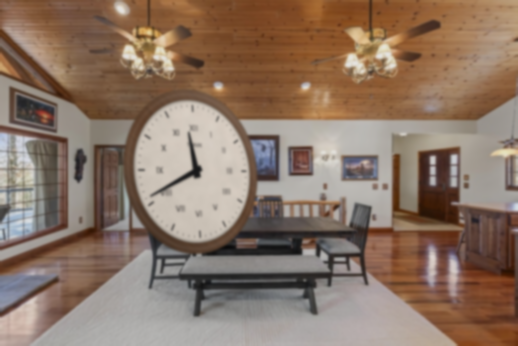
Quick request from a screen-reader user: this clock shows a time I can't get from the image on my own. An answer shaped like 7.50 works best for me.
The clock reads 11.41
